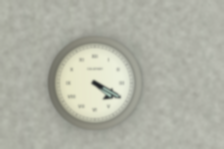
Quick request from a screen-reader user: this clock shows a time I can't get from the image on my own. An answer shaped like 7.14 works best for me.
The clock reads 4.20
